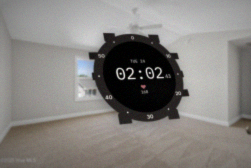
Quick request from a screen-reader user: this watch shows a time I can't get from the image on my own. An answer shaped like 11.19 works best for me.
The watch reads 2.02
